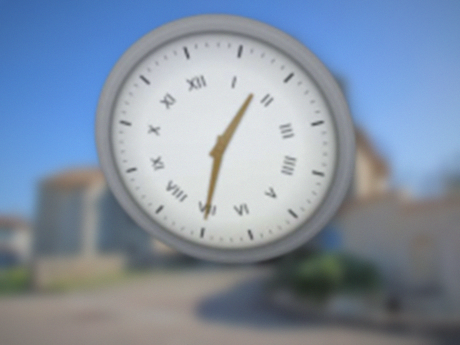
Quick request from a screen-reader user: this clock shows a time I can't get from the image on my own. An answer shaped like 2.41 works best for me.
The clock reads 1.35
